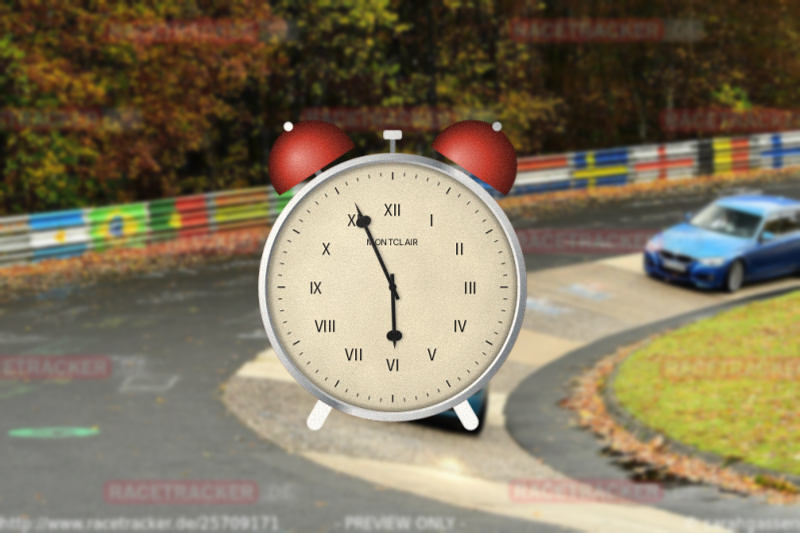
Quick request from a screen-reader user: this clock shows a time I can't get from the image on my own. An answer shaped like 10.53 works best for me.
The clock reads 5.56
